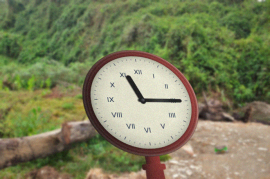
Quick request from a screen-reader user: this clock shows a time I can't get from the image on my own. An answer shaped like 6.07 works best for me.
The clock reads 11.15
